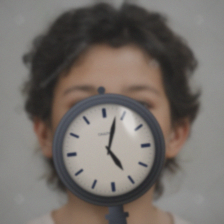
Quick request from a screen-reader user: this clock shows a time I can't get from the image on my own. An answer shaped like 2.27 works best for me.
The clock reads 5.03
